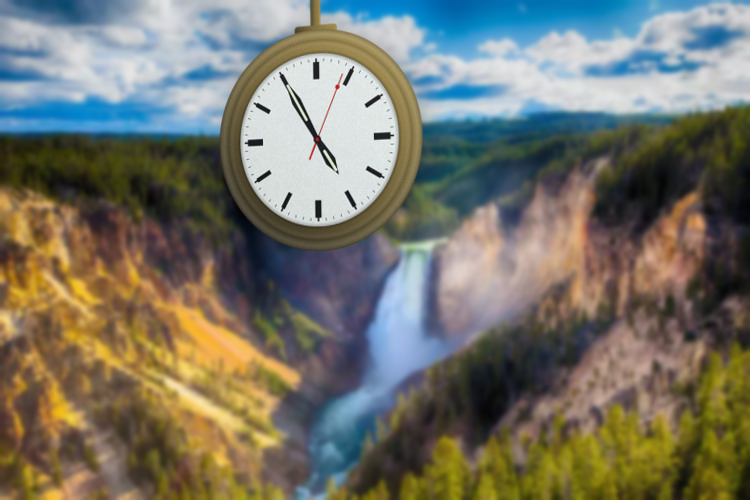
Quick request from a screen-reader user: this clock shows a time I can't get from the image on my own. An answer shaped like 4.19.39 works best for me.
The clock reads 4.55.04
